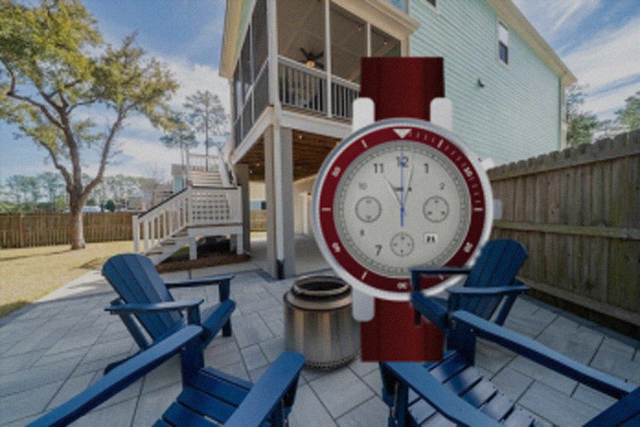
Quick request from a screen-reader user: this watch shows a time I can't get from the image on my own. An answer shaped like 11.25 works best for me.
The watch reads 11.02
